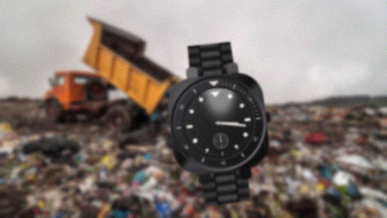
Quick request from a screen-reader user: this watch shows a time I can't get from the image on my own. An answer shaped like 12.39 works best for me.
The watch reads 3.17
